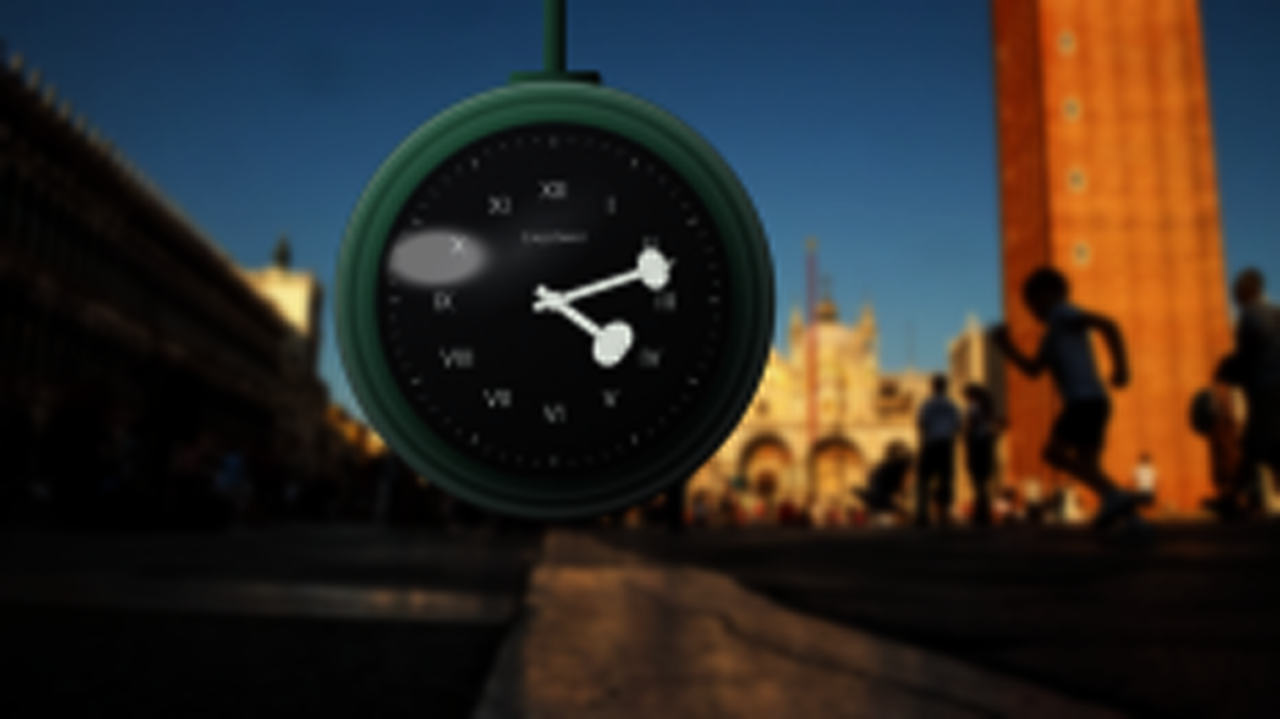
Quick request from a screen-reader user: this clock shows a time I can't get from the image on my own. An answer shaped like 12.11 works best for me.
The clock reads 4.12
